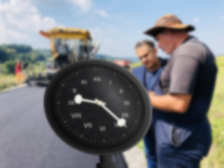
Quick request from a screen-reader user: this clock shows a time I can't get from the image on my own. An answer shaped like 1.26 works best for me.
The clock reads 9.23
